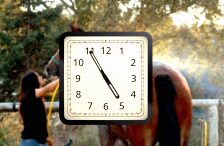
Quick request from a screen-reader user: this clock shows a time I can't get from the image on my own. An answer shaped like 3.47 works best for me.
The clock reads 4.55
